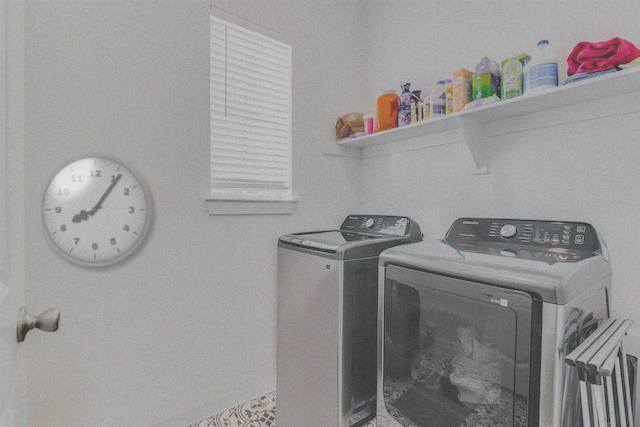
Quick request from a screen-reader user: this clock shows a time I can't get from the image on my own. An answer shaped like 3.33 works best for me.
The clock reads 8.06
